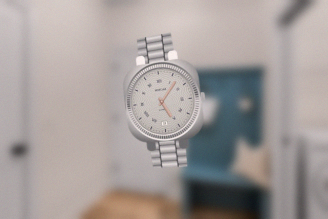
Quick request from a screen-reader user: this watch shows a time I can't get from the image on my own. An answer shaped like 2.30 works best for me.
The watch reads 5.07
